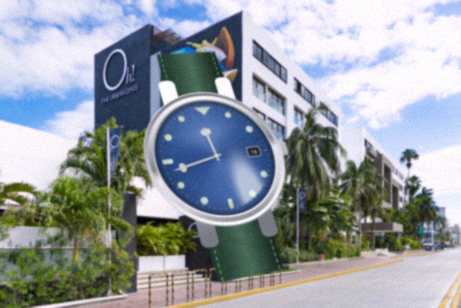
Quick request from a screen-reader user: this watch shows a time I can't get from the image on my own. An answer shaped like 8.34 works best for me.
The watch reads 11.43
